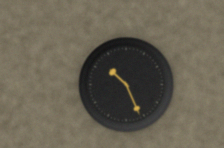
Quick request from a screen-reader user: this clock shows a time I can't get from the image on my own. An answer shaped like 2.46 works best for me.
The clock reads 10.26
